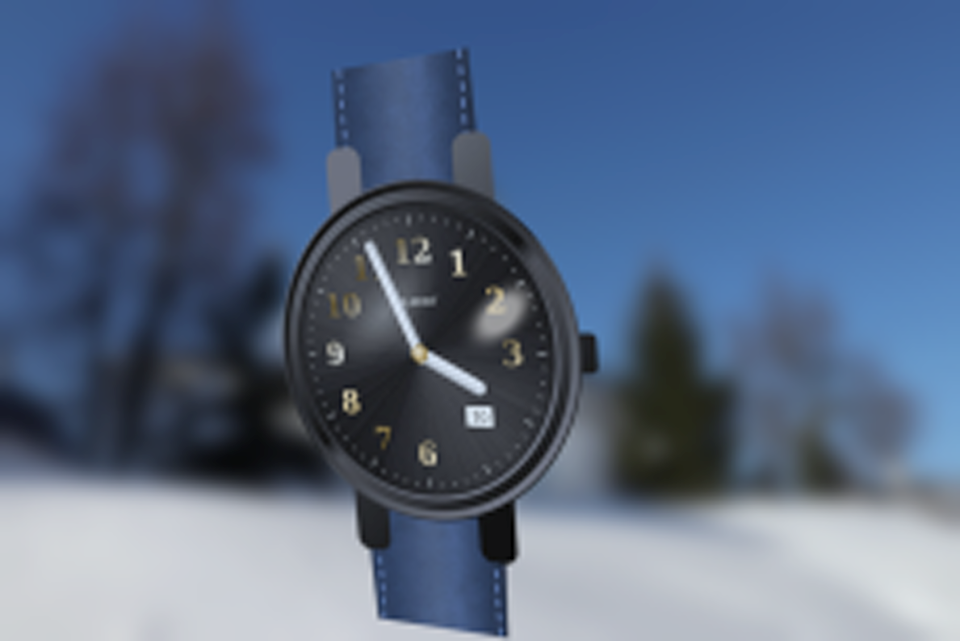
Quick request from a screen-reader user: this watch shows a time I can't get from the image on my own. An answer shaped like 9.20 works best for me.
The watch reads 3.56
